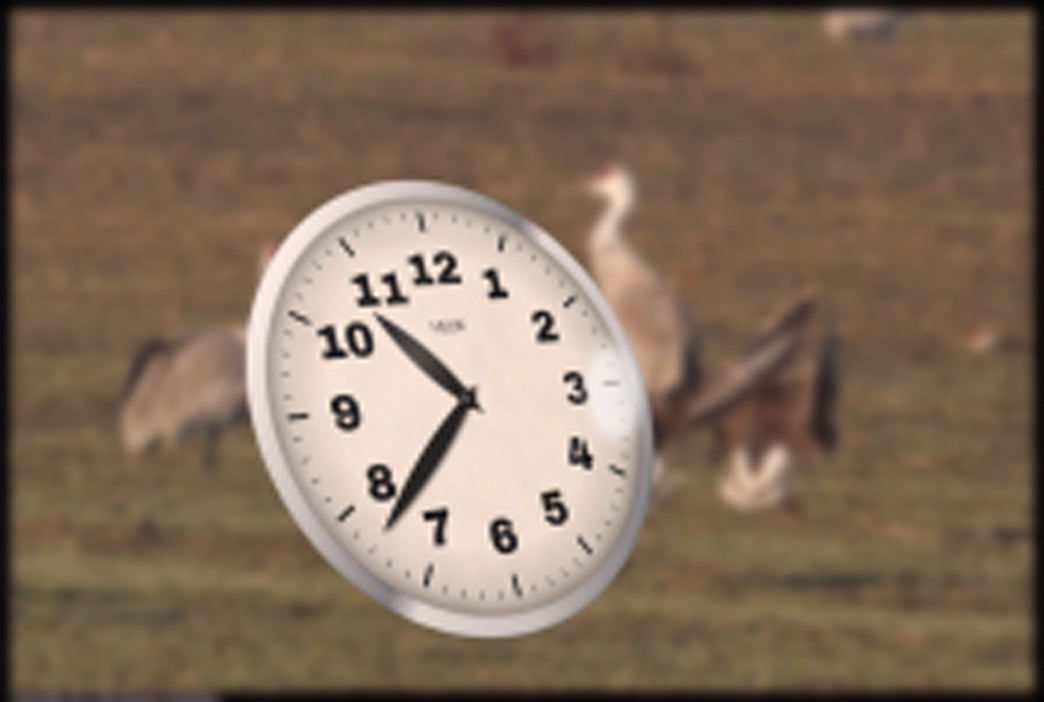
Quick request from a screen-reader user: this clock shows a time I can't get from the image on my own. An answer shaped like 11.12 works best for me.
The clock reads 10.38
